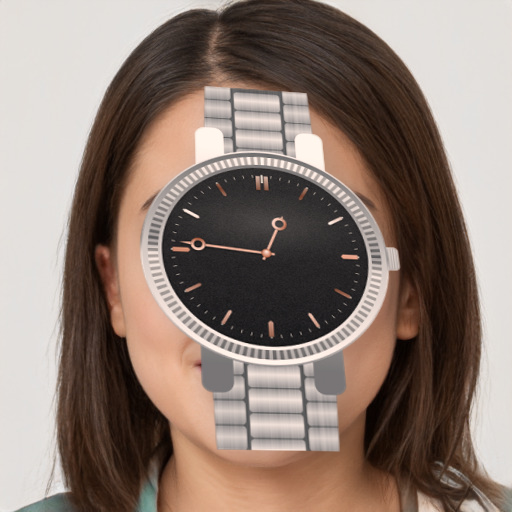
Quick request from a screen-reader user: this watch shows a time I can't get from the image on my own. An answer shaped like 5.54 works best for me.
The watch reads 12.46
